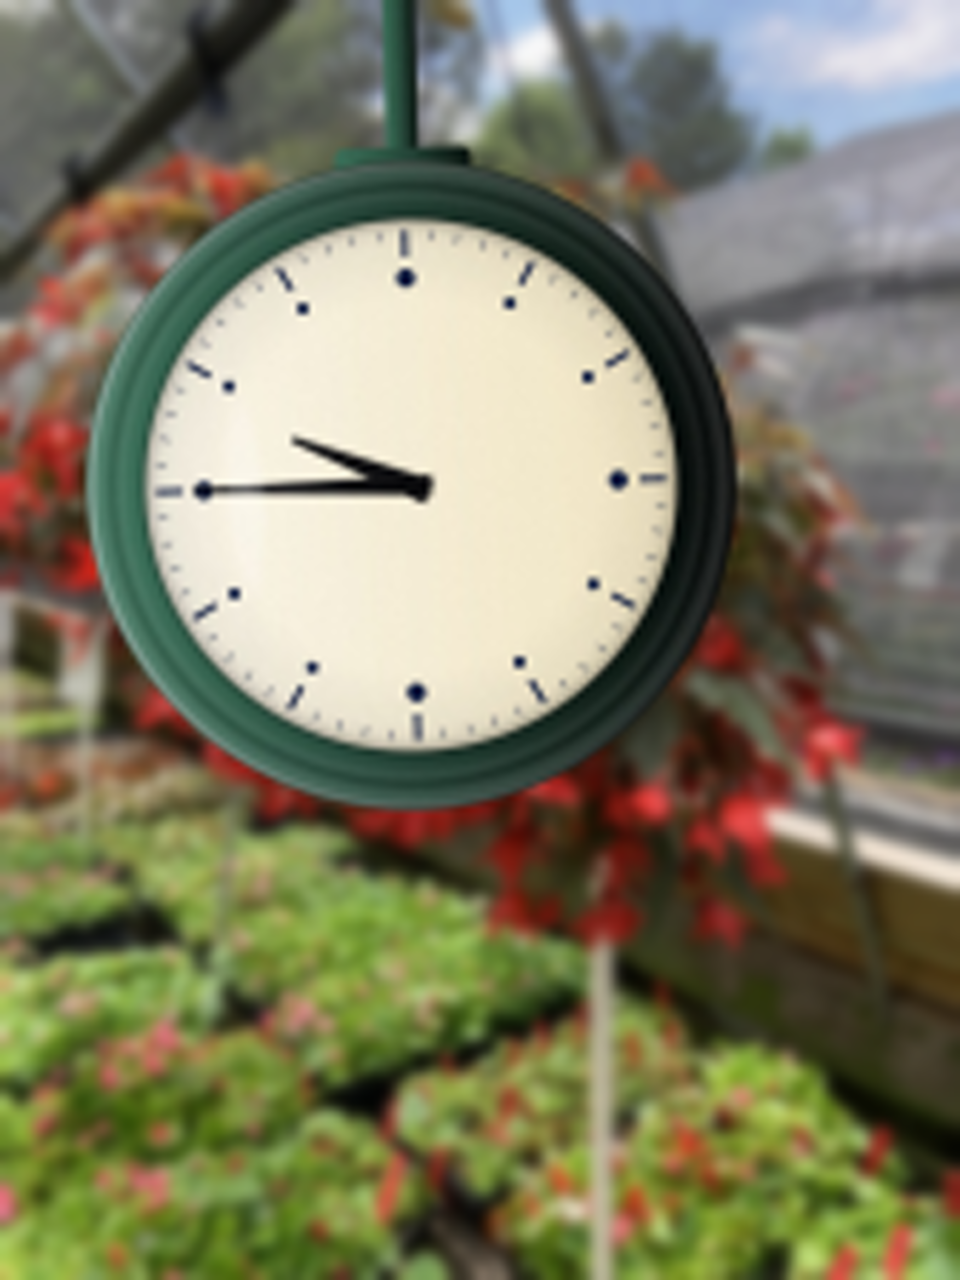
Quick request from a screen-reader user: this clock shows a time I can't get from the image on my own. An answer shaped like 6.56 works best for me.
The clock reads 9.45
